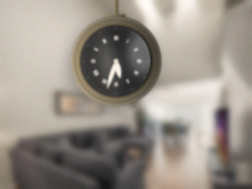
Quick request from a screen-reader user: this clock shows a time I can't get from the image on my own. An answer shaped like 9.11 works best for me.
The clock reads 5.33
